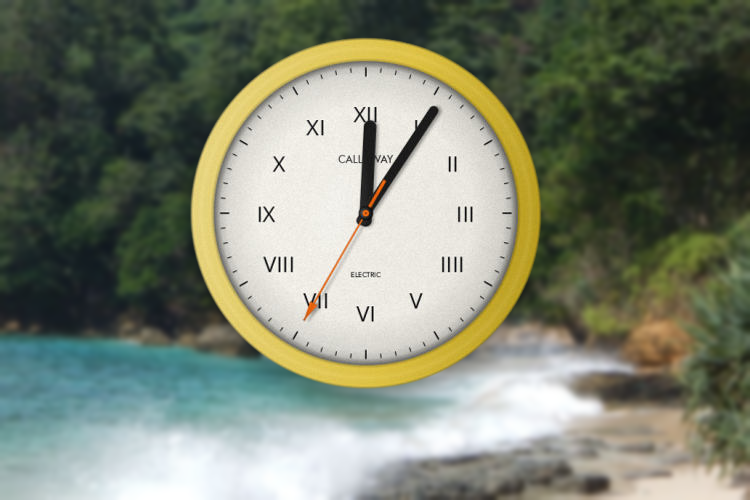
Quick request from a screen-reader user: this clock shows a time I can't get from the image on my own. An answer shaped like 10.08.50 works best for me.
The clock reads 12.05.35
